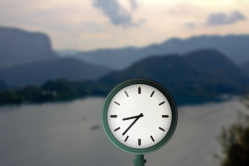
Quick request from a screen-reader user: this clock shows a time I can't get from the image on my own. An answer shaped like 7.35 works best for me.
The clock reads 8.37
